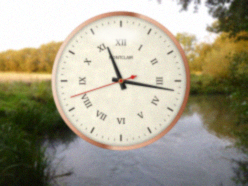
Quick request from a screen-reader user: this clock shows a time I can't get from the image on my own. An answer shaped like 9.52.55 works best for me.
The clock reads 11.16.42
